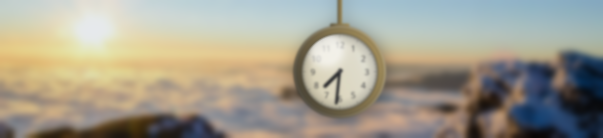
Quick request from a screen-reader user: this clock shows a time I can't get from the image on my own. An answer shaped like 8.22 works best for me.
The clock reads 7.31
